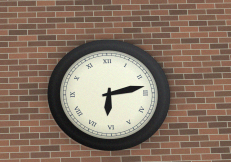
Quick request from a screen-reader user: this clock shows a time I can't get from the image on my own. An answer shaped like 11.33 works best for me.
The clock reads 6.13
